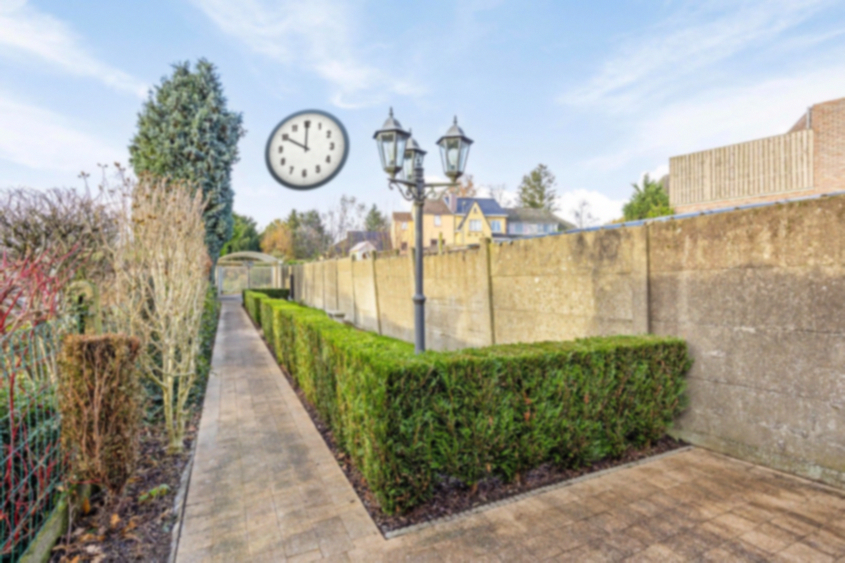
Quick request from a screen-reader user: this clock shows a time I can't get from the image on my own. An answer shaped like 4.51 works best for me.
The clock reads 10.00
